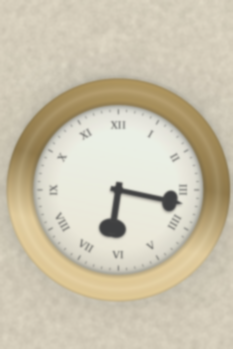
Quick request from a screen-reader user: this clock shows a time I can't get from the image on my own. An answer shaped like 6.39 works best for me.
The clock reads 6.17
